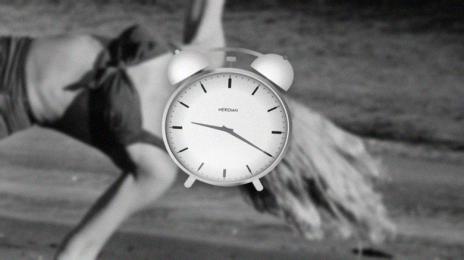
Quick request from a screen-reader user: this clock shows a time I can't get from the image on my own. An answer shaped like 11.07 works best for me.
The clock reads 9.20
